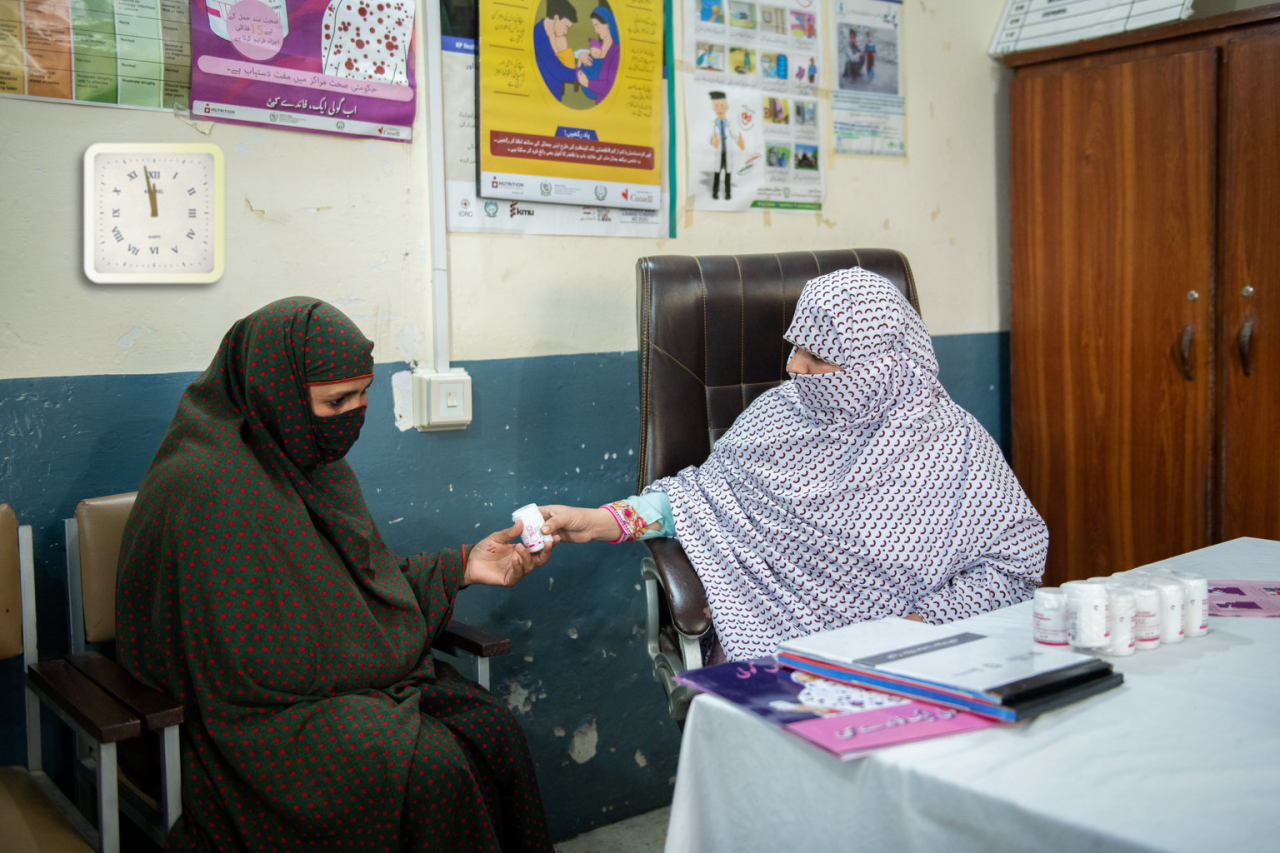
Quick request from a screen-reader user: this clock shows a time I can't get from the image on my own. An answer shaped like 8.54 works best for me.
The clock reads 11.58
